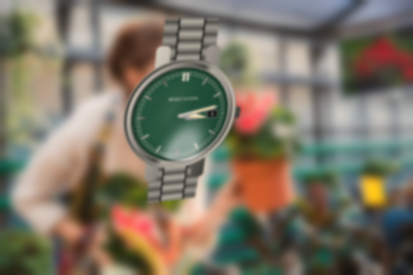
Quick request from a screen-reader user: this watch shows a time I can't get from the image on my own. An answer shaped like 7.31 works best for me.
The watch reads 3.13
